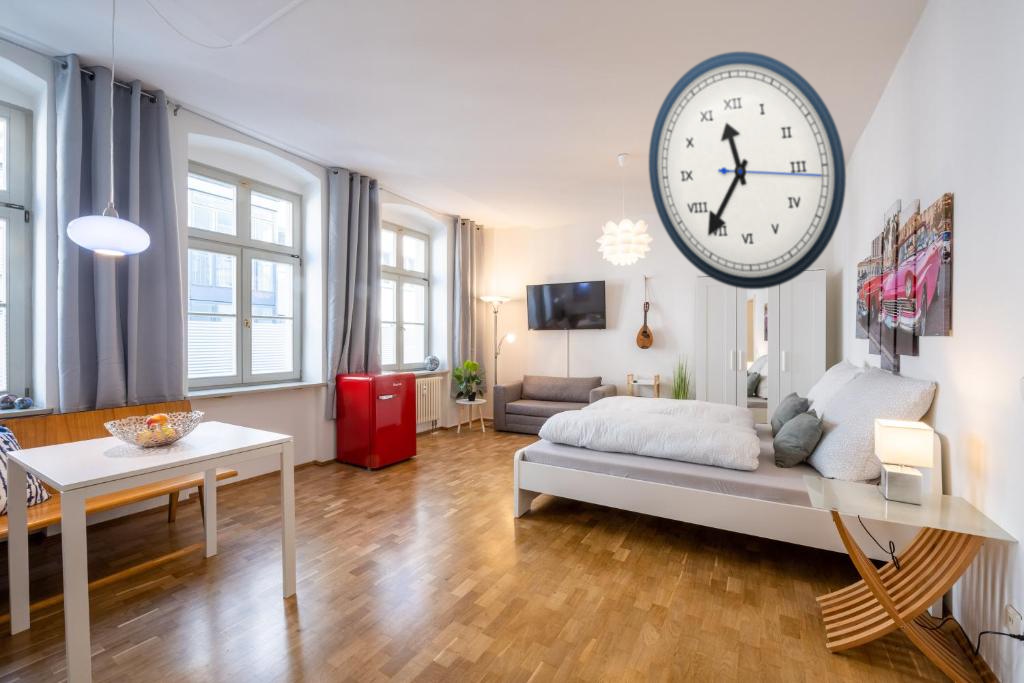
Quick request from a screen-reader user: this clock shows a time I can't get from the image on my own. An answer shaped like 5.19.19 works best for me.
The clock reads 11.36.16
